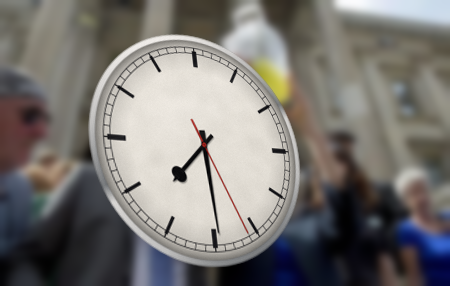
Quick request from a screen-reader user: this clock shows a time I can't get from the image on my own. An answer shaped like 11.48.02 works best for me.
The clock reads 7.29.26
